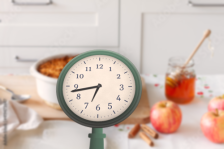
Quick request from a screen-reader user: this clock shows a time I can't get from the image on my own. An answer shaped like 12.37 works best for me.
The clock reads 6.43
